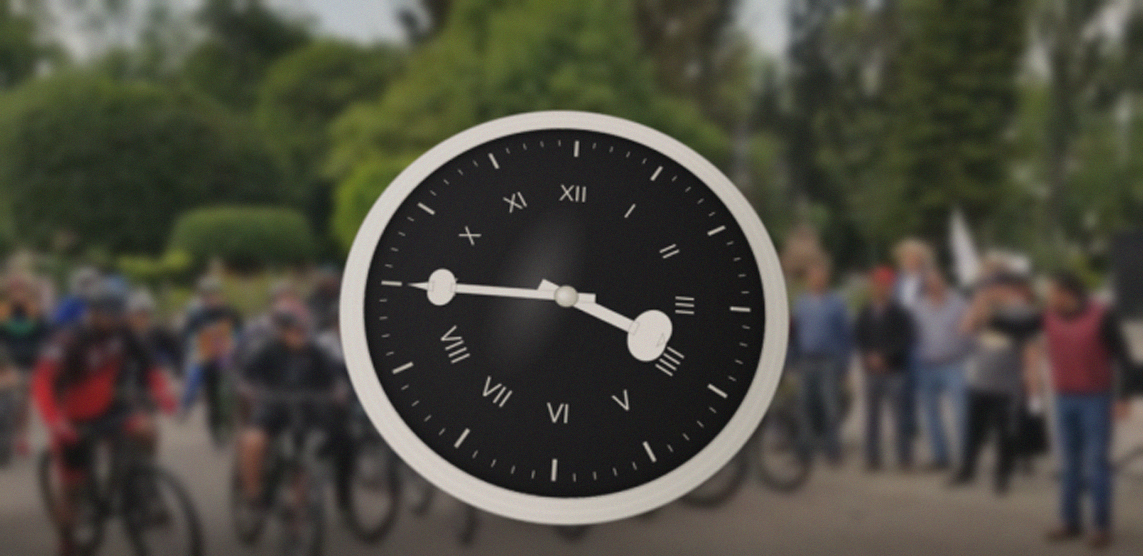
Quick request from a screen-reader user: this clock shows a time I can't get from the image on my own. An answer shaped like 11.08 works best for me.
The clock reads 3.45
